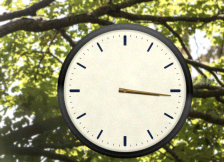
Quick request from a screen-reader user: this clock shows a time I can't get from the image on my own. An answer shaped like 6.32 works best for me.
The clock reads 3.16
